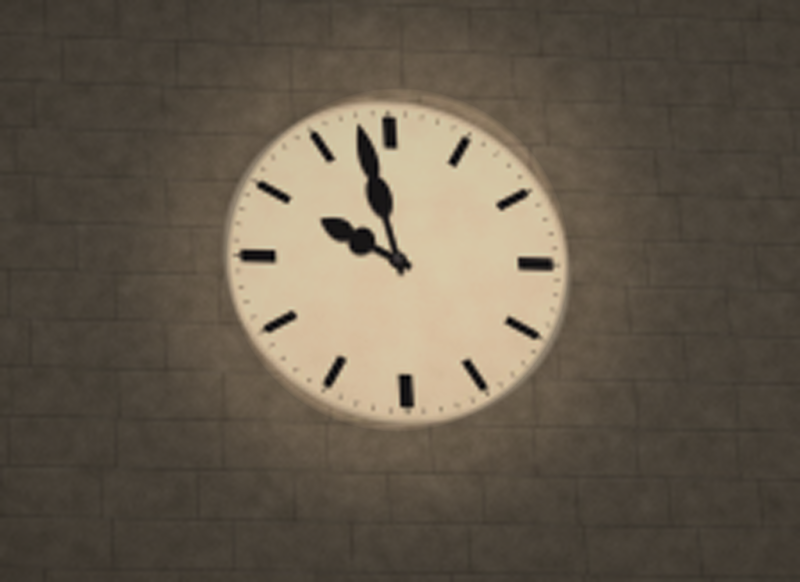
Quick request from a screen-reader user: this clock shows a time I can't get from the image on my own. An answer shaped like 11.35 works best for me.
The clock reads 9.58
